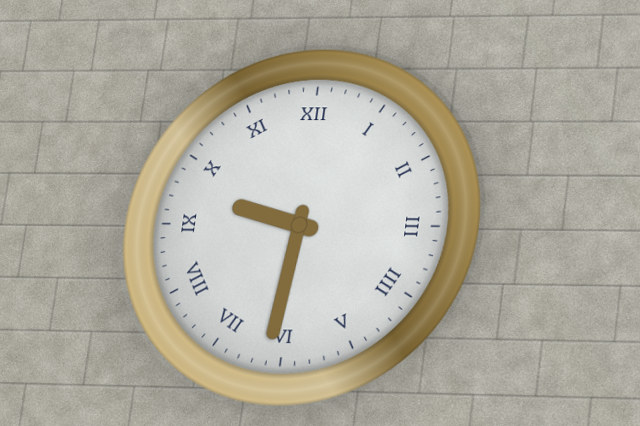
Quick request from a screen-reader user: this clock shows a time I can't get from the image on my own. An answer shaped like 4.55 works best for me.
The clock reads 9.31
